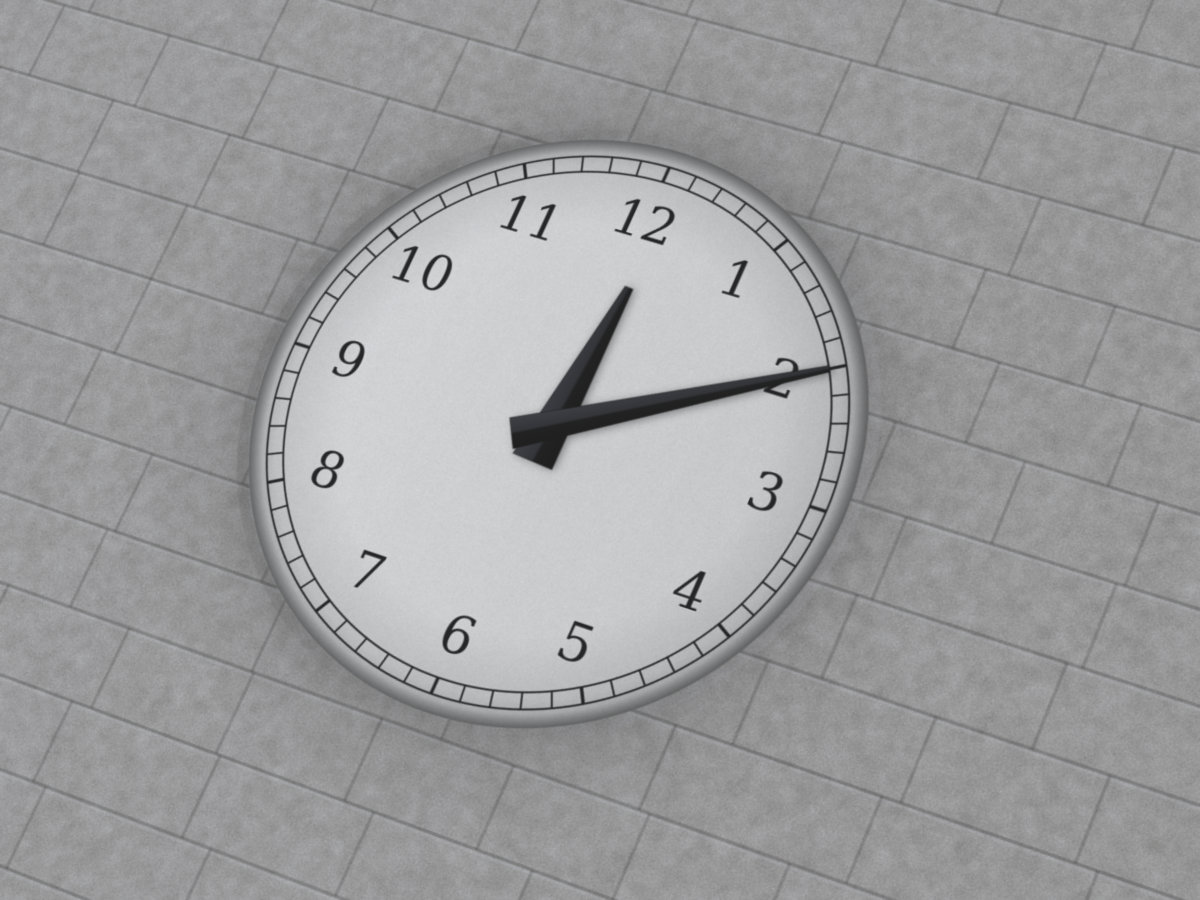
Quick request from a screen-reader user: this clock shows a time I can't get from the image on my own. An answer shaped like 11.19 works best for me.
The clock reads 12.10
